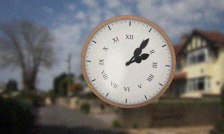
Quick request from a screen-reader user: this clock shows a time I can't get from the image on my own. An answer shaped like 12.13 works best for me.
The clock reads 2.06
